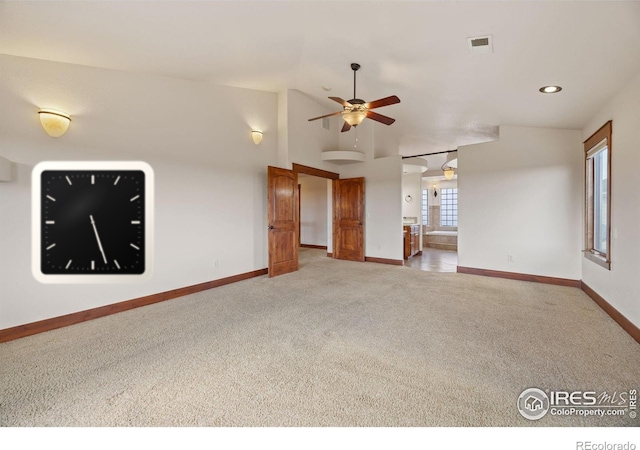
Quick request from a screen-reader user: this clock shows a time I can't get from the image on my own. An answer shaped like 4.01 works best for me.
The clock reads 5.27
